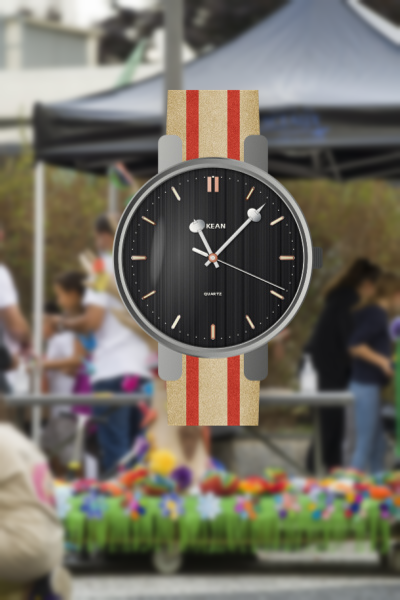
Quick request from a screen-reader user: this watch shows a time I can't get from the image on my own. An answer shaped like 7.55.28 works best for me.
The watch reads 11.07.19
